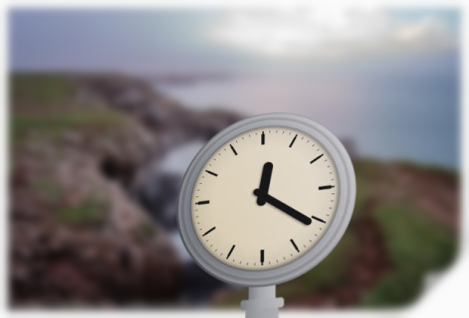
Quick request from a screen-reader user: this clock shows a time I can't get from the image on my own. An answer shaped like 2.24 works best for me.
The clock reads 12.21
